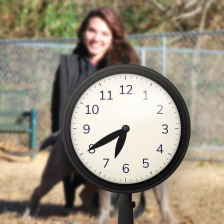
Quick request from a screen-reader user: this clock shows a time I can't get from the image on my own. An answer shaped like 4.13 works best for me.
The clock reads 6.40
